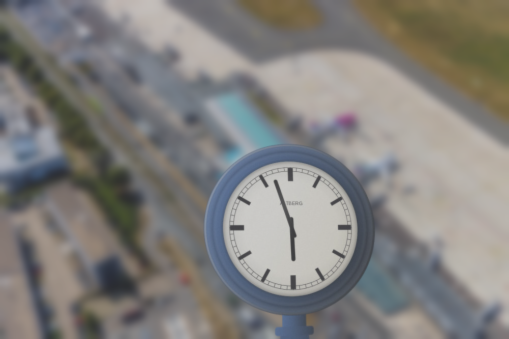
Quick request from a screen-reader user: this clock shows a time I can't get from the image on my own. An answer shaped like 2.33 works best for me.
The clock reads 5.57
